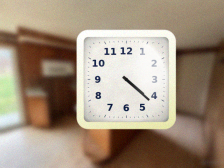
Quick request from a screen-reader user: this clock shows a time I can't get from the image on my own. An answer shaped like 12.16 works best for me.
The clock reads 4.22
